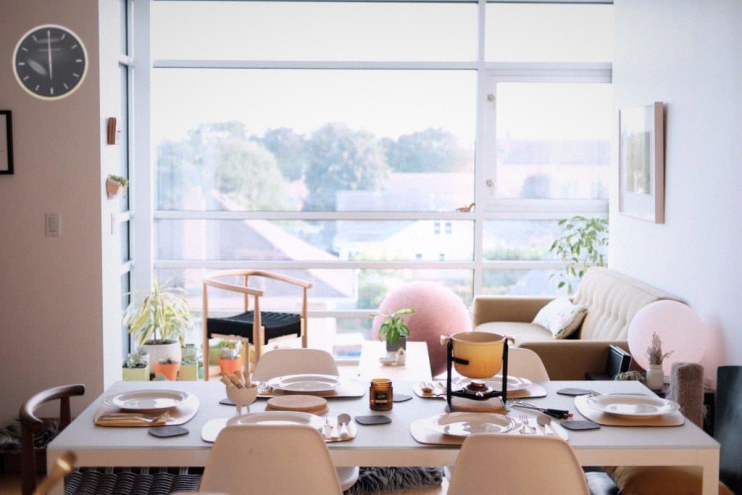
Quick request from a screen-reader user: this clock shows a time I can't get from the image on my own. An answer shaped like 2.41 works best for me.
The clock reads 6.00
